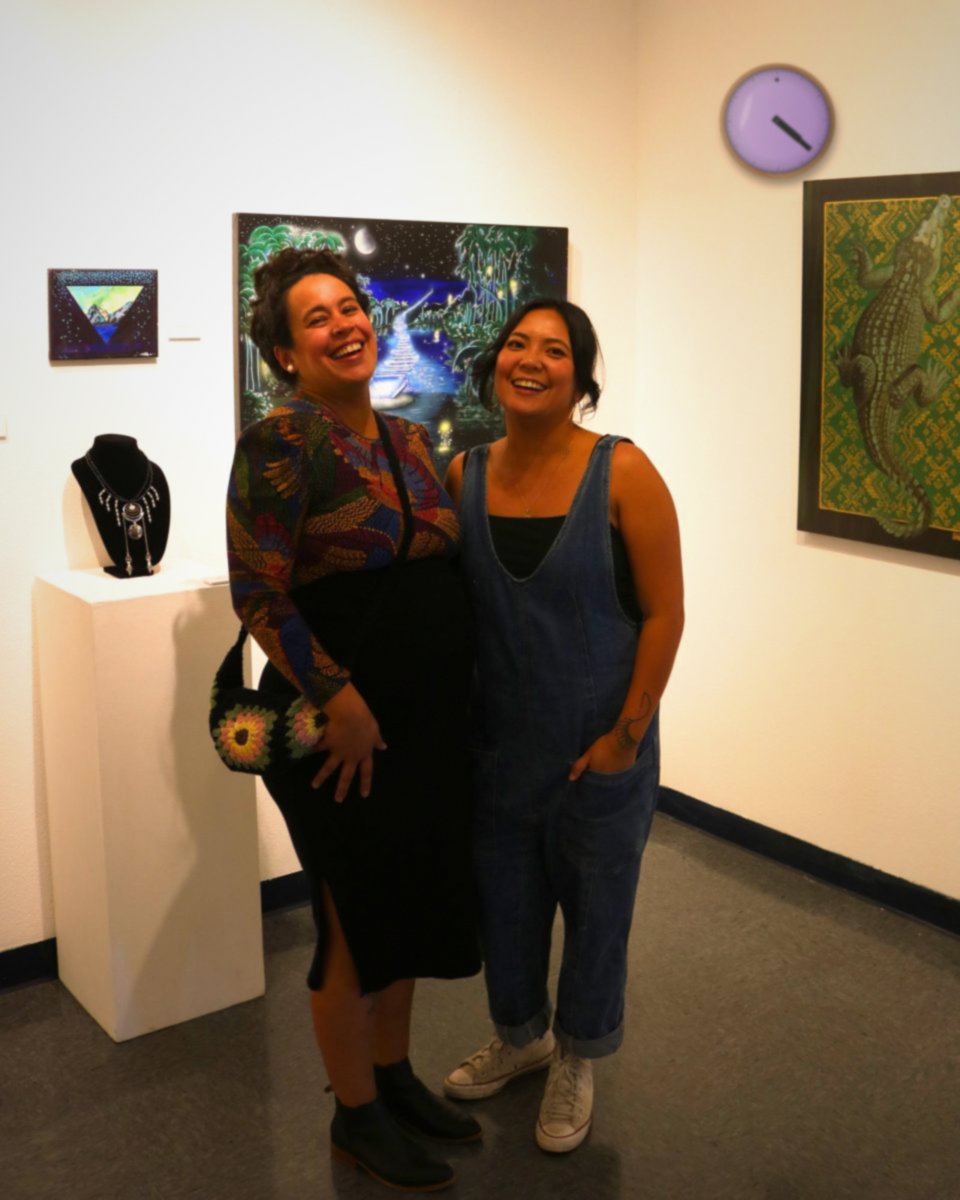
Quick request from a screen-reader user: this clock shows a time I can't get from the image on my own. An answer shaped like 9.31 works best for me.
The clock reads 4.22
